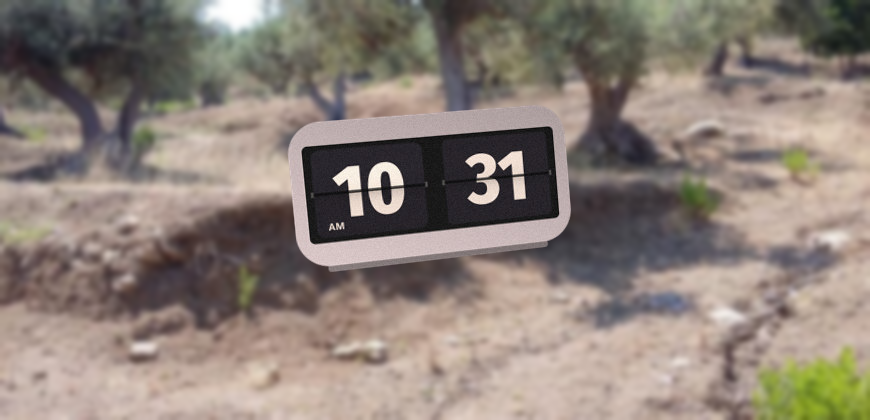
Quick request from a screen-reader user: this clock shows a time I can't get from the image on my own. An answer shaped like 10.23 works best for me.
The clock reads 10.31
